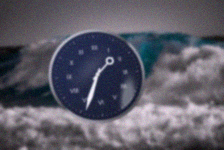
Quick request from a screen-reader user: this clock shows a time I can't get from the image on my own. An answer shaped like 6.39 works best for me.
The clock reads 1.34
